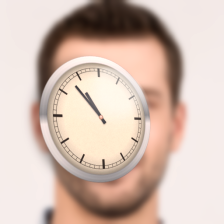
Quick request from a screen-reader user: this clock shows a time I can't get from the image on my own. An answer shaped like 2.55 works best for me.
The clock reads 10.53
